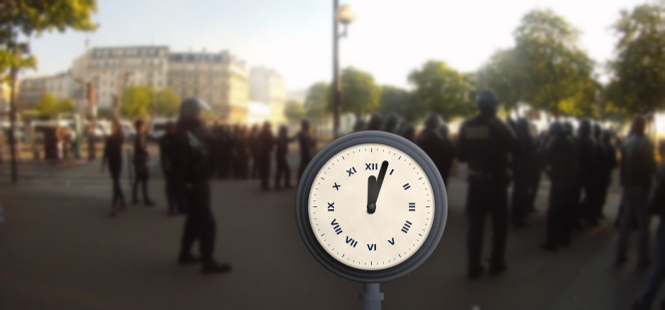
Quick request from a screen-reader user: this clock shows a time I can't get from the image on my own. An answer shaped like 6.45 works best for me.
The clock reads 12.03
